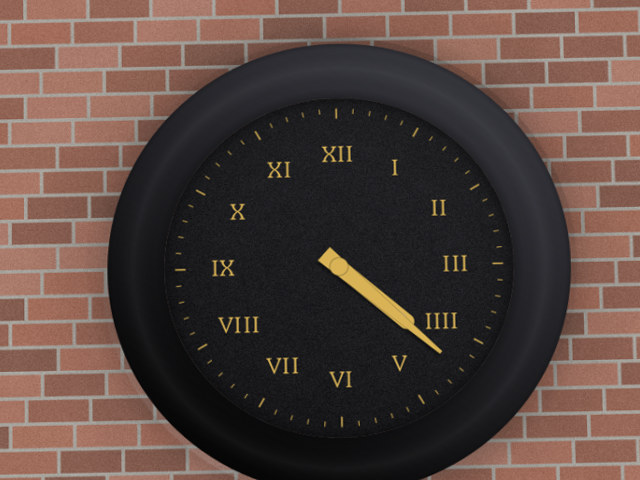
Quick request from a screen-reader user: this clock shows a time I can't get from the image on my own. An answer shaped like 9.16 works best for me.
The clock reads 4.22
